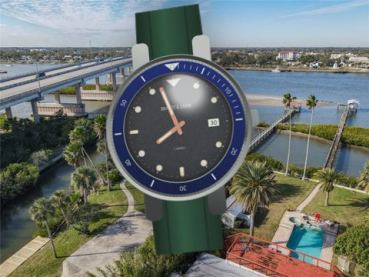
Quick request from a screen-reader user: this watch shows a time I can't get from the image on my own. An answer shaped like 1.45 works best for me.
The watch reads 7.57
